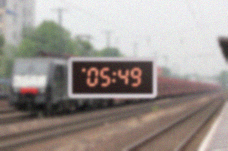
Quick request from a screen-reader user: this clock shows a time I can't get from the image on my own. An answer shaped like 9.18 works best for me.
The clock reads 5.49
